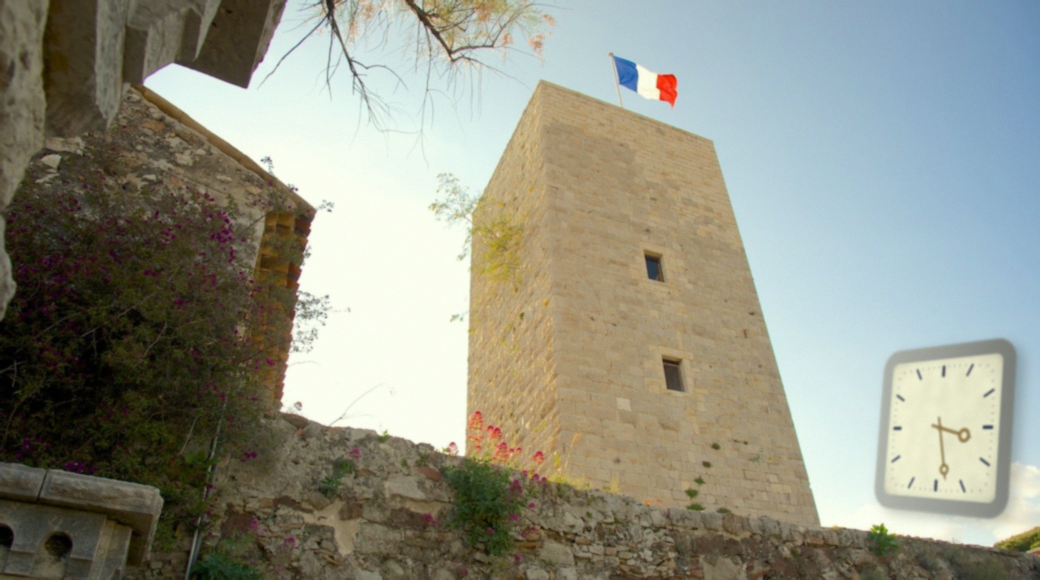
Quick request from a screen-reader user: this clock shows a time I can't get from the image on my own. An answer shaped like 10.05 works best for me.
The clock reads 3.28
